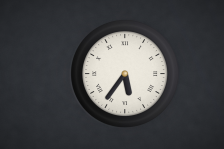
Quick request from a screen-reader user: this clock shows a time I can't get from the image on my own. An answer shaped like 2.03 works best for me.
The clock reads 5.36
